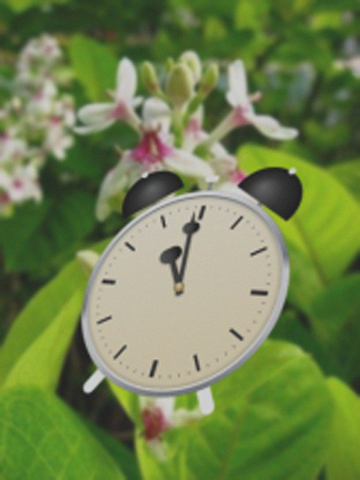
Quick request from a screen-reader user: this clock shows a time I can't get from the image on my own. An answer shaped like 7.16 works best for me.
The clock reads 10.59
